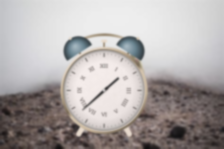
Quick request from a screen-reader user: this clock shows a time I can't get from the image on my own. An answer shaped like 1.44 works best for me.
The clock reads 1.38
